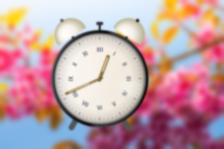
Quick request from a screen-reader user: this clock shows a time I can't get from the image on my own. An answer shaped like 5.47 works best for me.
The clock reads 12.41
